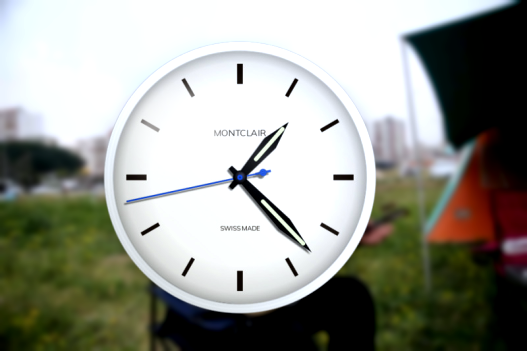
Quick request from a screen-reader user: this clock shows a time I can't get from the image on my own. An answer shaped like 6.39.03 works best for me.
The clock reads 1.22.43
